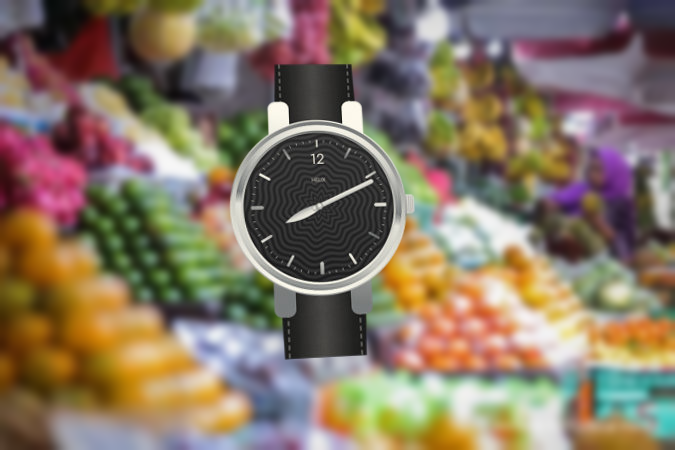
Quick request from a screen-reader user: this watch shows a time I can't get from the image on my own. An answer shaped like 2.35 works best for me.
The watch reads 8.11
